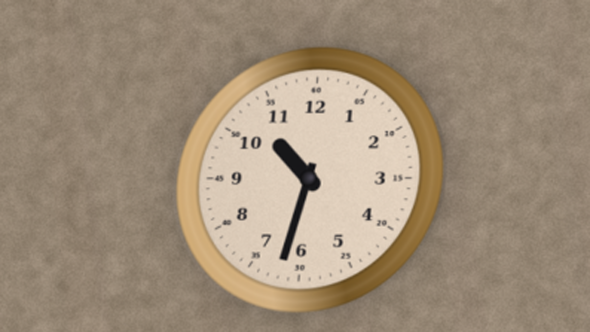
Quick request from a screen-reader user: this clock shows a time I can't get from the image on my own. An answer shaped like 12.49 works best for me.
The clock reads 10.32
